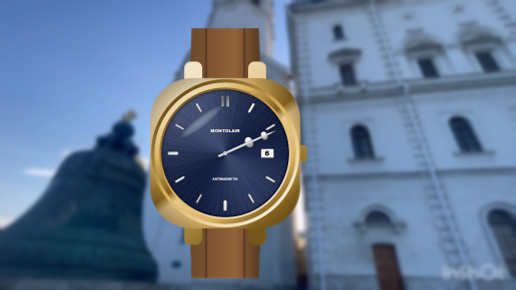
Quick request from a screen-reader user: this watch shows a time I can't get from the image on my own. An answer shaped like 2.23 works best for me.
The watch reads 2.11
